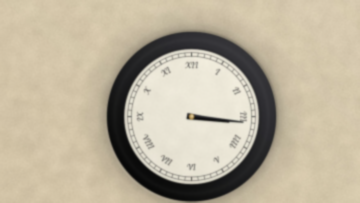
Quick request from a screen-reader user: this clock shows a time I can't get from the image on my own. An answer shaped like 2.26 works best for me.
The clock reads 3.16
